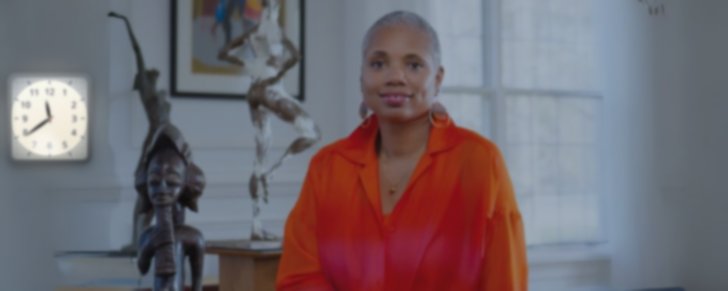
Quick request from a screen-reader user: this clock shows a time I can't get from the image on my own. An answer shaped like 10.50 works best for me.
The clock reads 11.39
